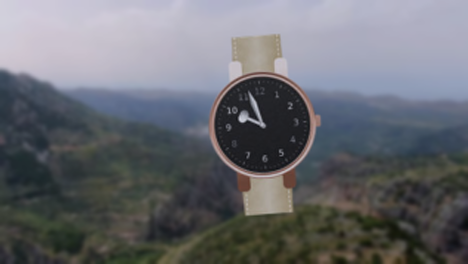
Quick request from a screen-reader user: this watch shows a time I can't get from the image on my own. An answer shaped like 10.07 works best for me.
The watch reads 9.57
